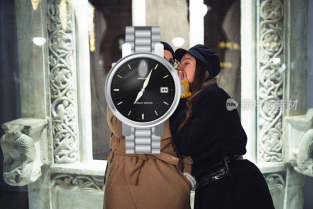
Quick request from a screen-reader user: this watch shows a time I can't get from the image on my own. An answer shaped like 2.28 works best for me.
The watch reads 7.04
